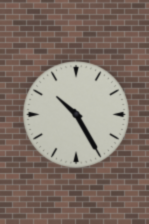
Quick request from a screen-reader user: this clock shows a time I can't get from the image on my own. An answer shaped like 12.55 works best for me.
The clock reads 10.25
